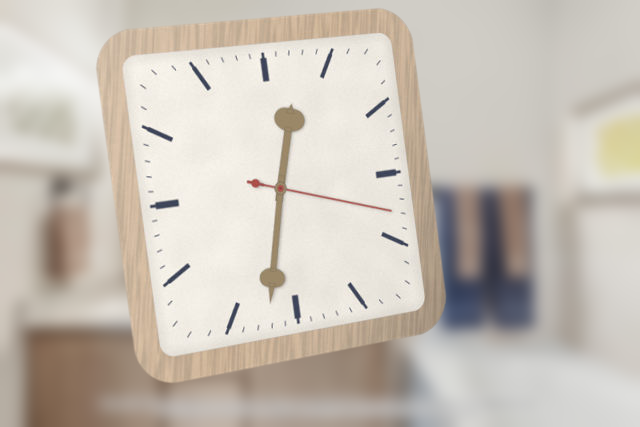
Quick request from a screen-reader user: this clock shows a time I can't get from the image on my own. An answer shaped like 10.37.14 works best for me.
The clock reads 12.32.18
